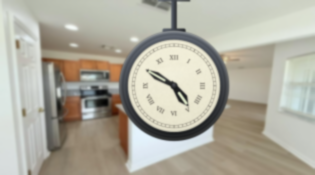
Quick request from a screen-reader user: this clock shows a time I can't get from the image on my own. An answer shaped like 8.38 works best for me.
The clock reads 4.50
